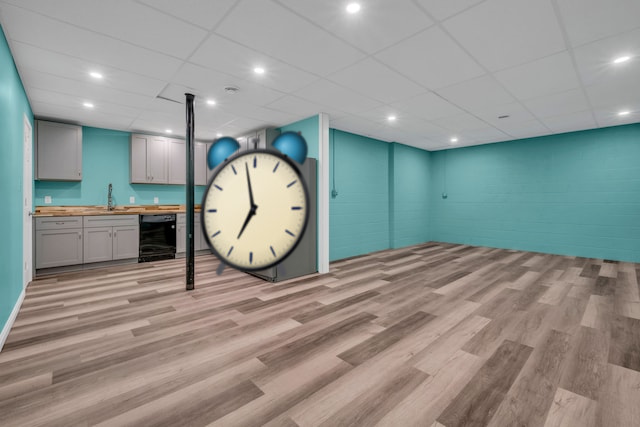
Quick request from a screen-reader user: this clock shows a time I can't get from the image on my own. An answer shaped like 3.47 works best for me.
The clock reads 6.58
